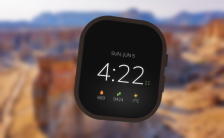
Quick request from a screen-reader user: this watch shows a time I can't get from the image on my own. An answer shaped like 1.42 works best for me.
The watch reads 4.22
